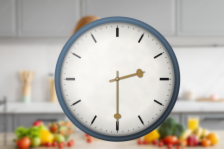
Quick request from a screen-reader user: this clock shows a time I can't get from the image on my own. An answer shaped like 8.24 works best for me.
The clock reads 2.30
